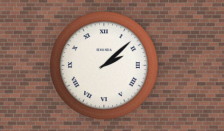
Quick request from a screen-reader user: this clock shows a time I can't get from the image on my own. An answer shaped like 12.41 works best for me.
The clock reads 2.08
